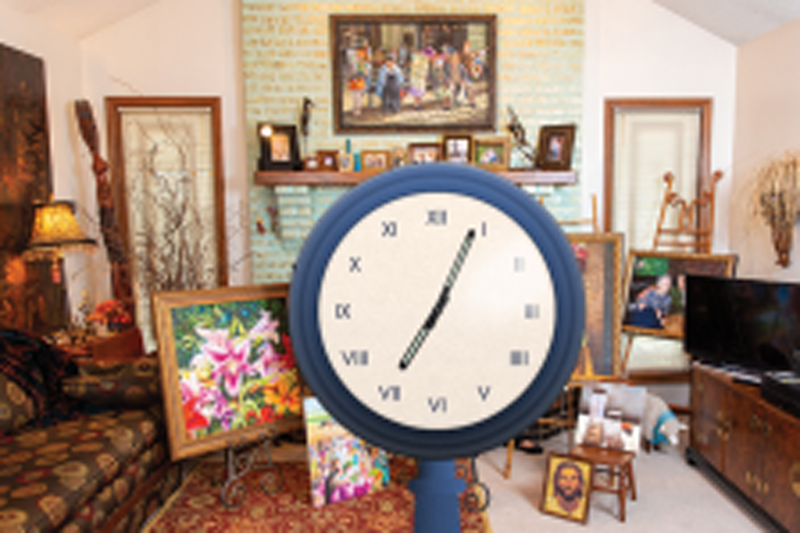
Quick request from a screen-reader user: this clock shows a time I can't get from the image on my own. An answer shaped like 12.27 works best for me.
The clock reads 7.04
